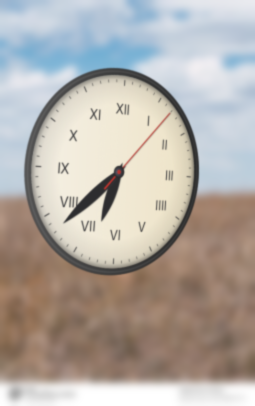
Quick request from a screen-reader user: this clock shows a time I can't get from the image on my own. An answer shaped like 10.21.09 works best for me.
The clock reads 6.38.07
